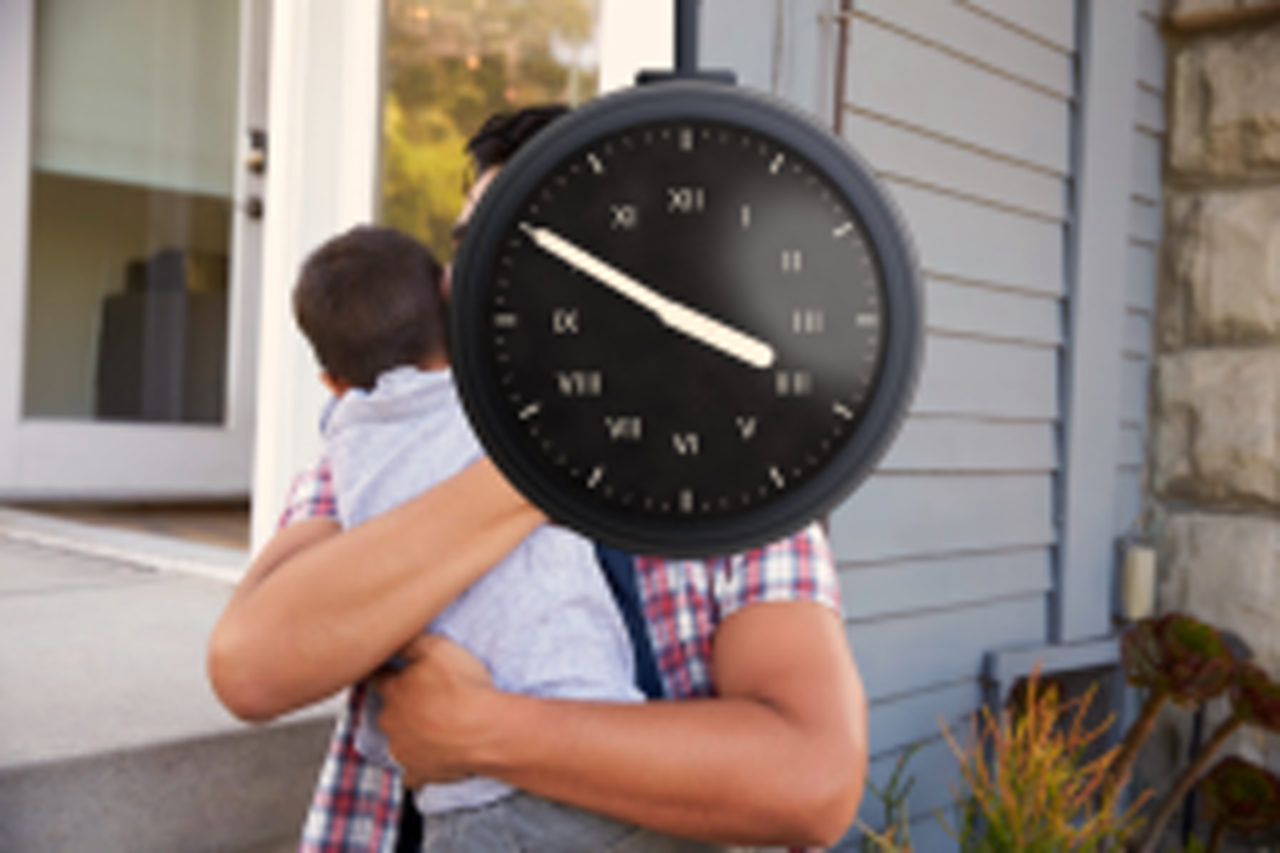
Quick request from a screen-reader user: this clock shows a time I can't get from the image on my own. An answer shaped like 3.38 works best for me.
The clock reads 3.50
